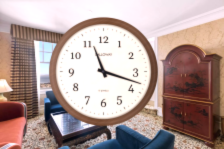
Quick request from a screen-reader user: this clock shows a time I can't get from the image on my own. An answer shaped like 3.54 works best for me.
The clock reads 11.18
